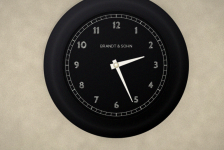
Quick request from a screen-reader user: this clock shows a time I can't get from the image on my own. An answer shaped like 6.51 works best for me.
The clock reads 2.26
